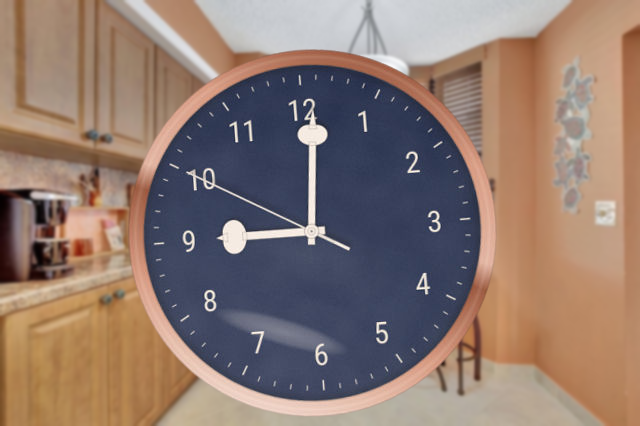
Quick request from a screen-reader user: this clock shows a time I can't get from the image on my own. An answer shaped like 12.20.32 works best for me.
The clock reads 9.00.50
